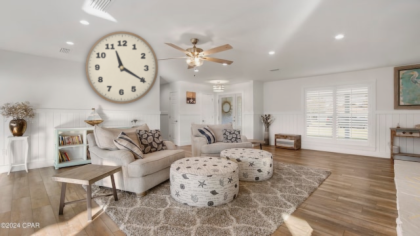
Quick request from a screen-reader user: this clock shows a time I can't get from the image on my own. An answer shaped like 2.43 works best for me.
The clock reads 11.20
